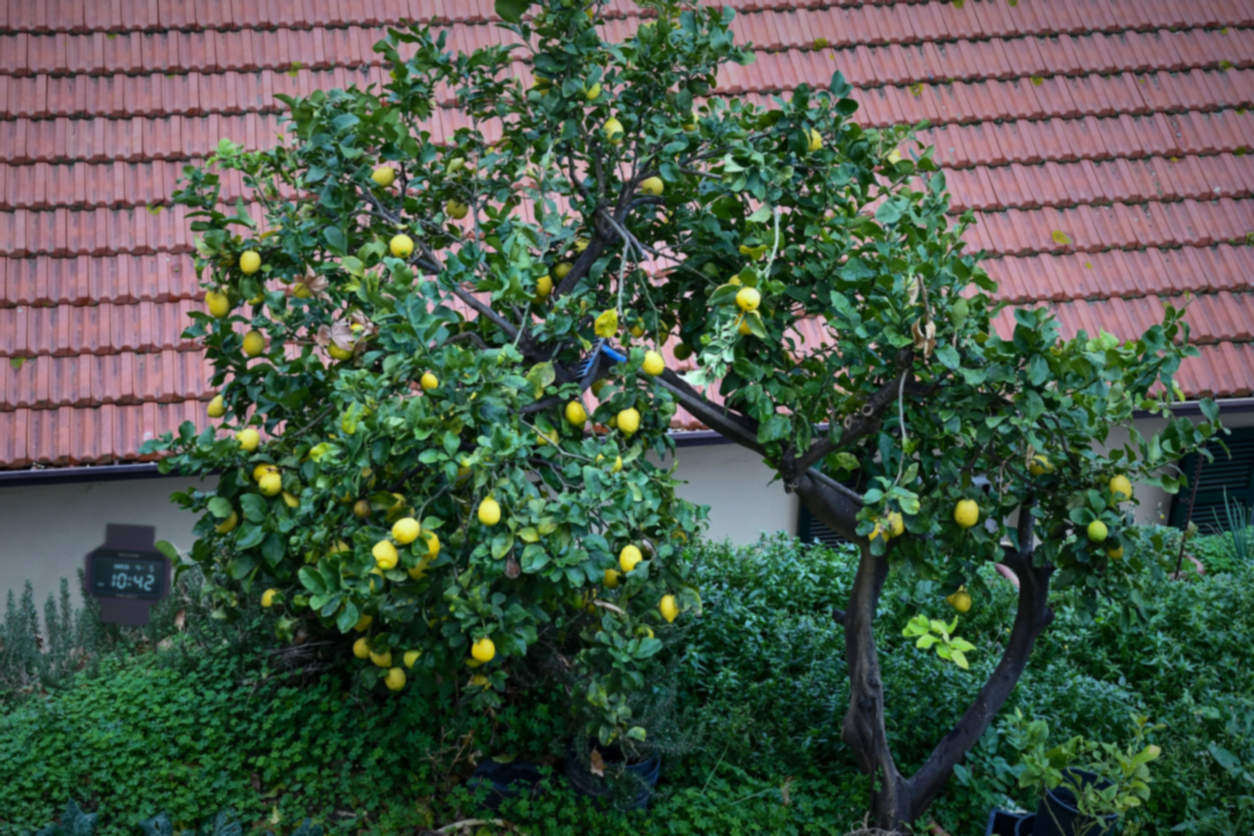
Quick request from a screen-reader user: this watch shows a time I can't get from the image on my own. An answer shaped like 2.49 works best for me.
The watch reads 10.42
